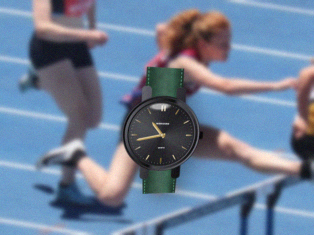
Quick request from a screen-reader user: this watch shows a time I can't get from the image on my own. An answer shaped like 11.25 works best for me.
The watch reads 10.43
